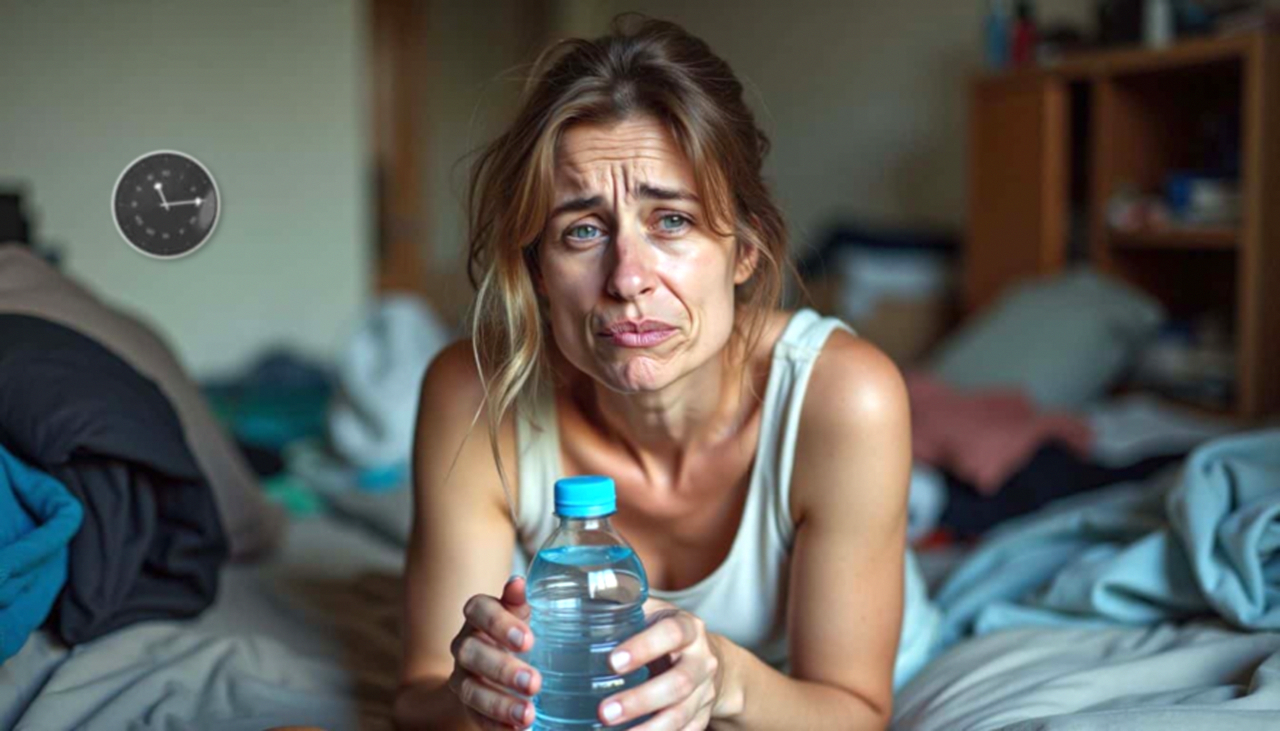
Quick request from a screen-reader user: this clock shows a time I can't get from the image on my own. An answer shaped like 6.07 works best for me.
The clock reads 11.14
